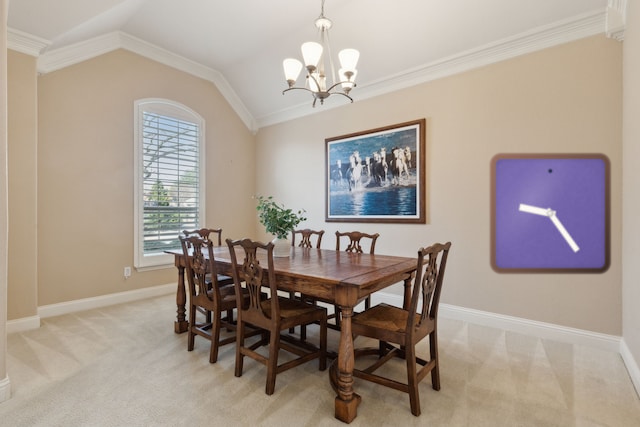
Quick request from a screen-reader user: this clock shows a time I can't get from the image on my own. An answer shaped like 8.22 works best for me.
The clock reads 9.24
